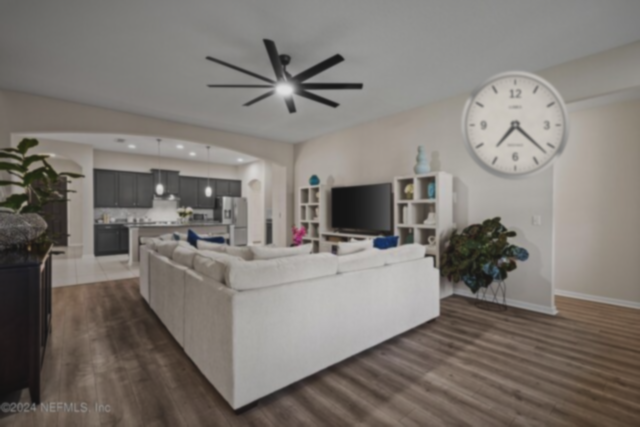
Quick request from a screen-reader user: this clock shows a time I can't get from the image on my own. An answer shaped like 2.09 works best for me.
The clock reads 7.22
